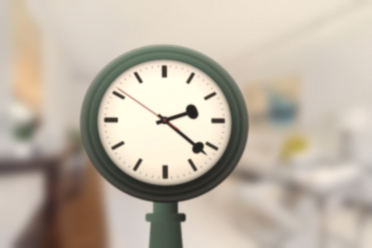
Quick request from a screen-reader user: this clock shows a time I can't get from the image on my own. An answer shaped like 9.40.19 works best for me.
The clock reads 2.21.51
